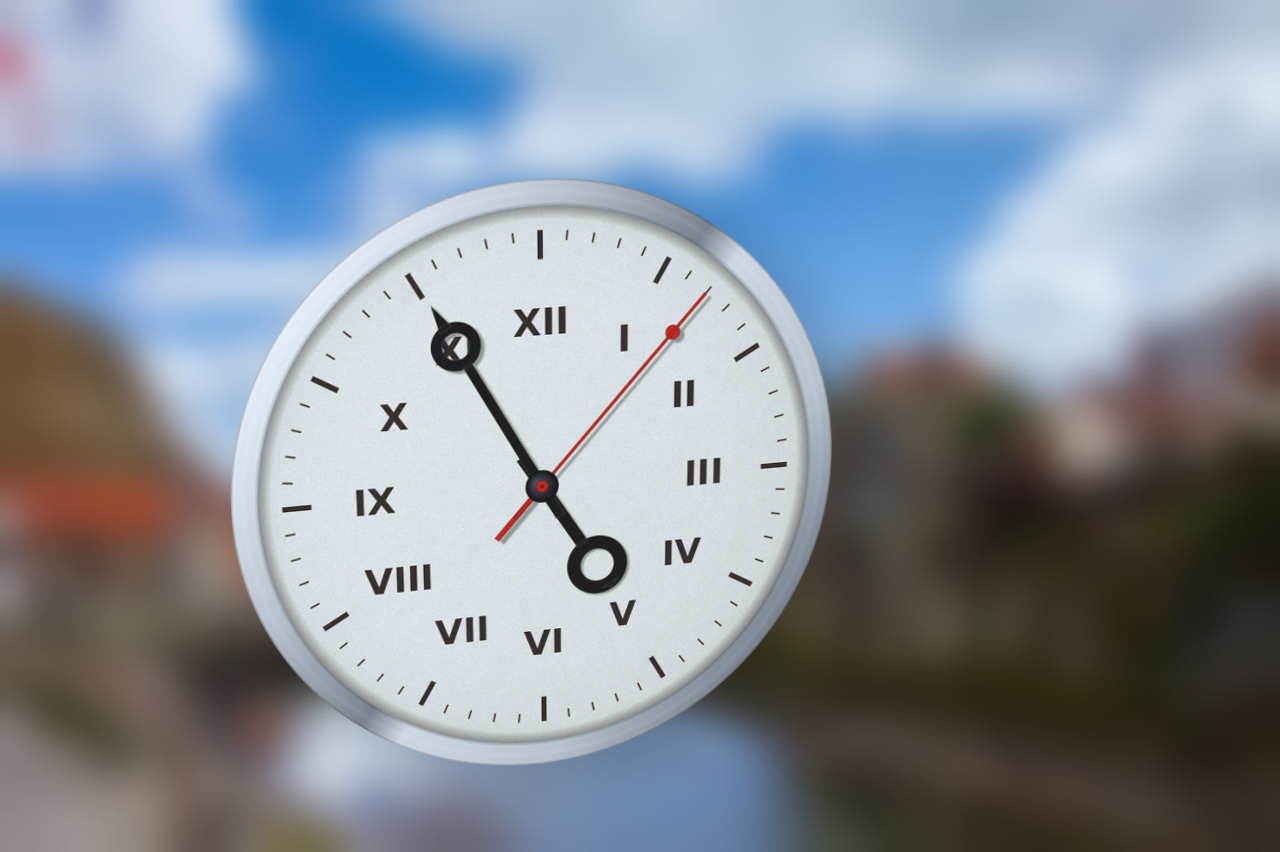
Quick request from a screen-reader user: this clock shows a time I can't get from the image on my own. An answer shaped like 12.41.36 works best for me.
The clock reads 4.55.07
